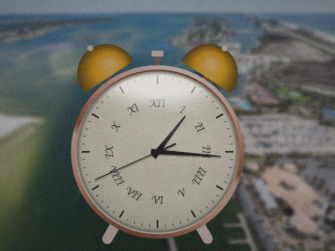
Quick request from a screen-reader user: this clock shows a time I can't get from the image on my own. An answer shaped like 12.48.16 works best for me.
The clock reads 1.15.41
